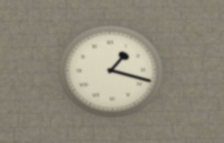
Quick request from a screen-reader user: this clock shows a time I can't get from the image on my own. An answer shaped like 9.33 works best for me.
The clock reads 1.18
